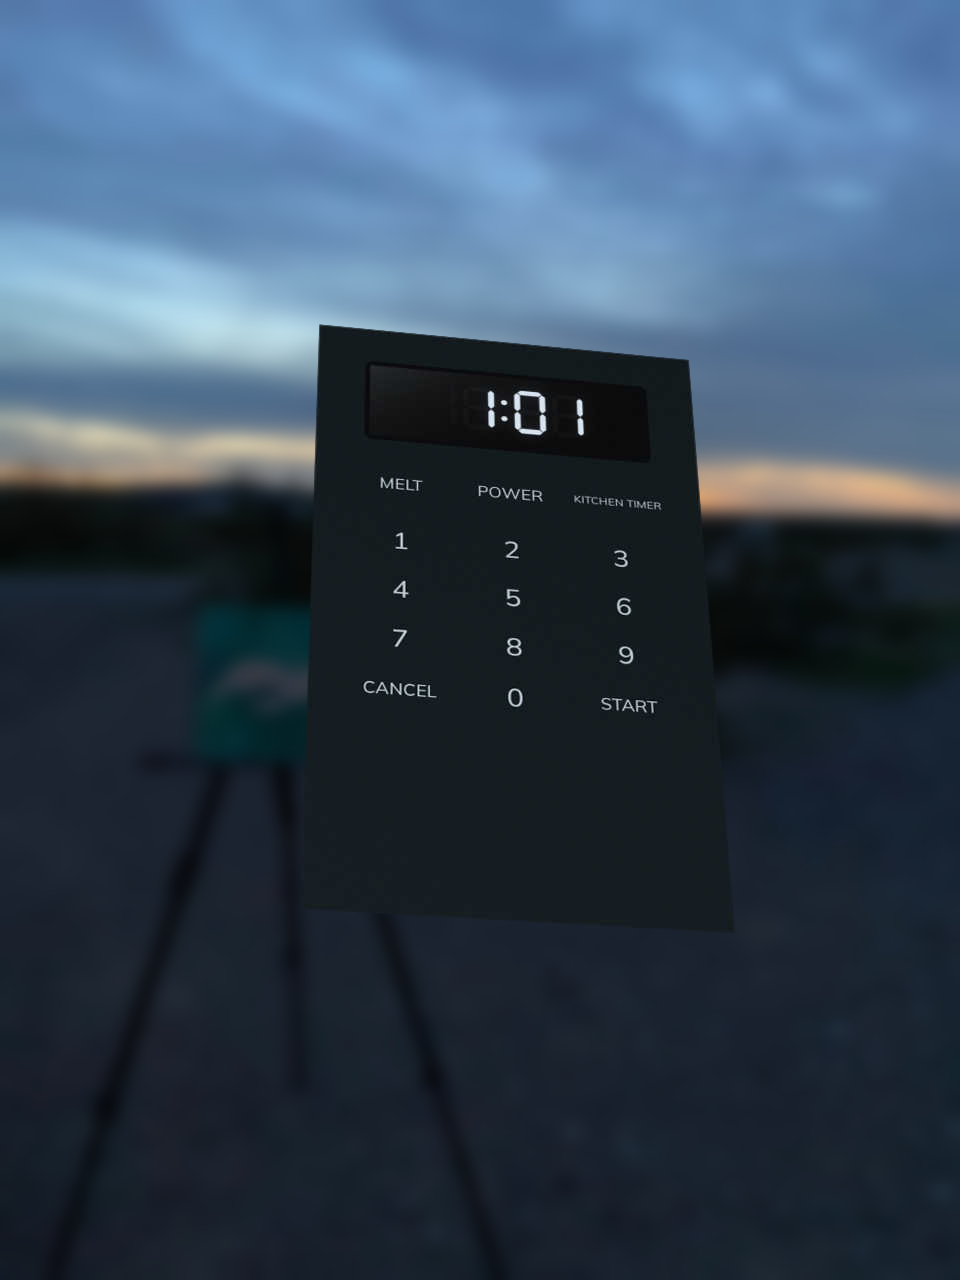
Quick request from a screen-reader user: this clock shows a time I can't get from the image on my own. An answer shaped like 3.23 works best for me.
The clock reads 1.01
